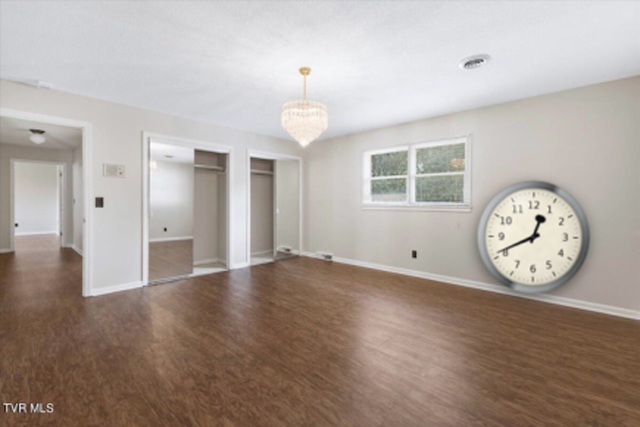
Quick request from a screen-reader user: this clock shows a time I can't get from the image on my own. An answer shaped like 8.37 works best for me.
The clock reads 12.41
